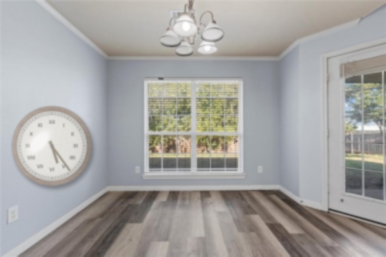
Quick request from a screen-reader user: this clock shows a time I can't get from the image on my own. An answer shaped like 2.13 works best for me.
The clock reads 5.24
